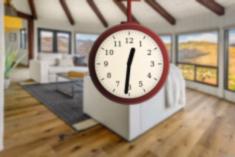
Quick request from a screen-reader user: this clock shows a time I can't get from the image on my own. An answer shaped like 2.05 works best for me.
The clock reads 12.31
